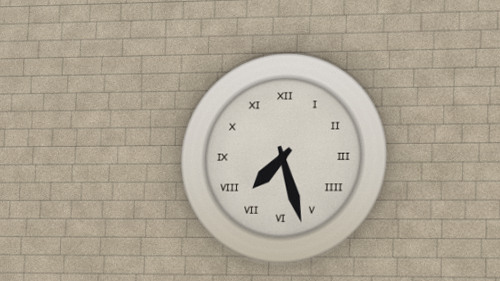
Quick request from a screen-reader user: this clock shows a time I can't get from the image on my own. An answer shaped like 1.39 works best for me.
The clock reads 7.27
